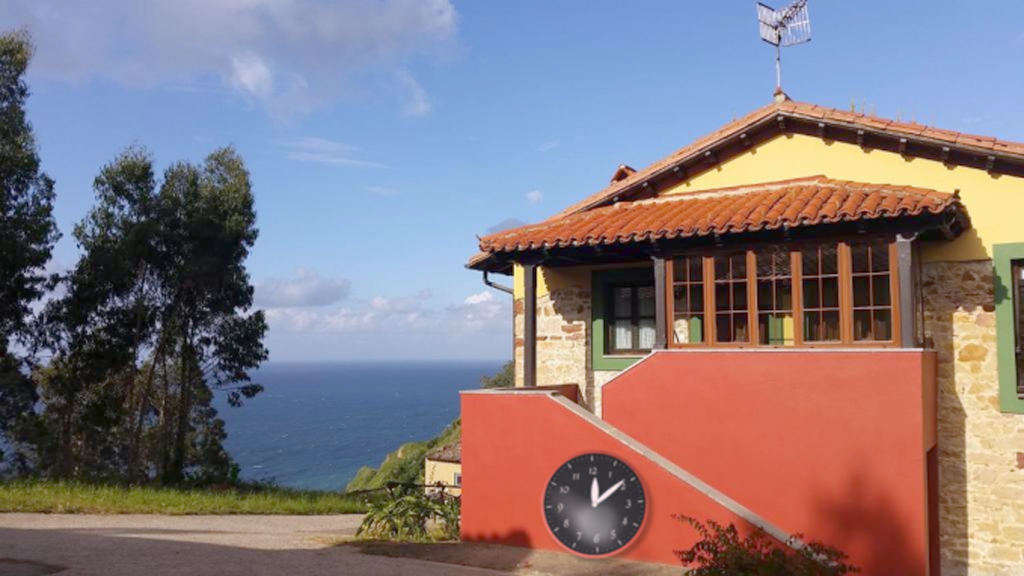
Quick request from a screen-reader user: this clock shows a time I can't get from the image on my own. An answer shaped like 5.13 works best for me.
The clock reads 12.09
